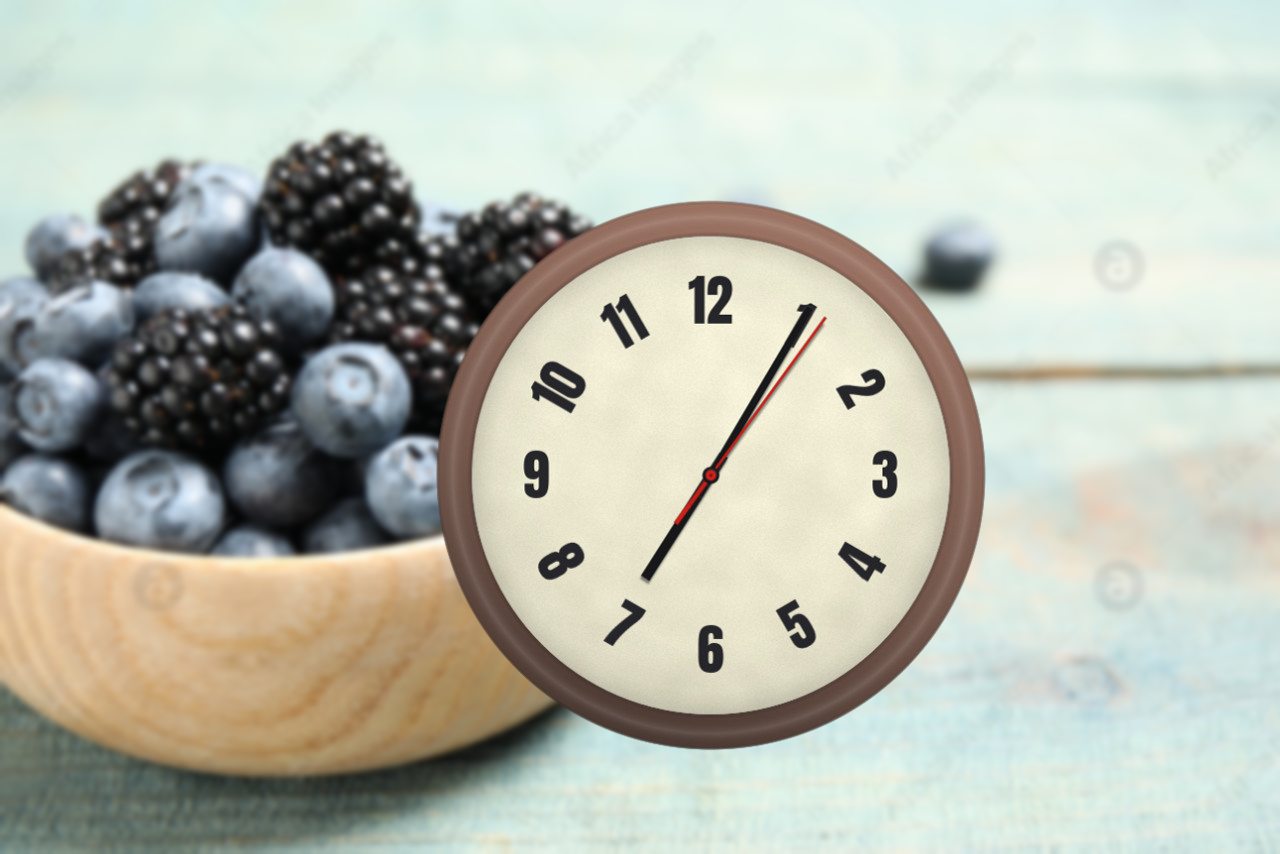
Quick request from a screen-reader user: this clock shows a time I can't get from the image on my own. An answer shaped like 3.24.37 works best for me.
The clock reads 7.05.06
